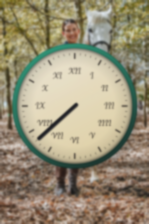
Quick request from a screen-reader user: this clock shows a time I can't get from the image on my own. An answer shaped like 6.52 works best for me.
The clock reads 7.38
